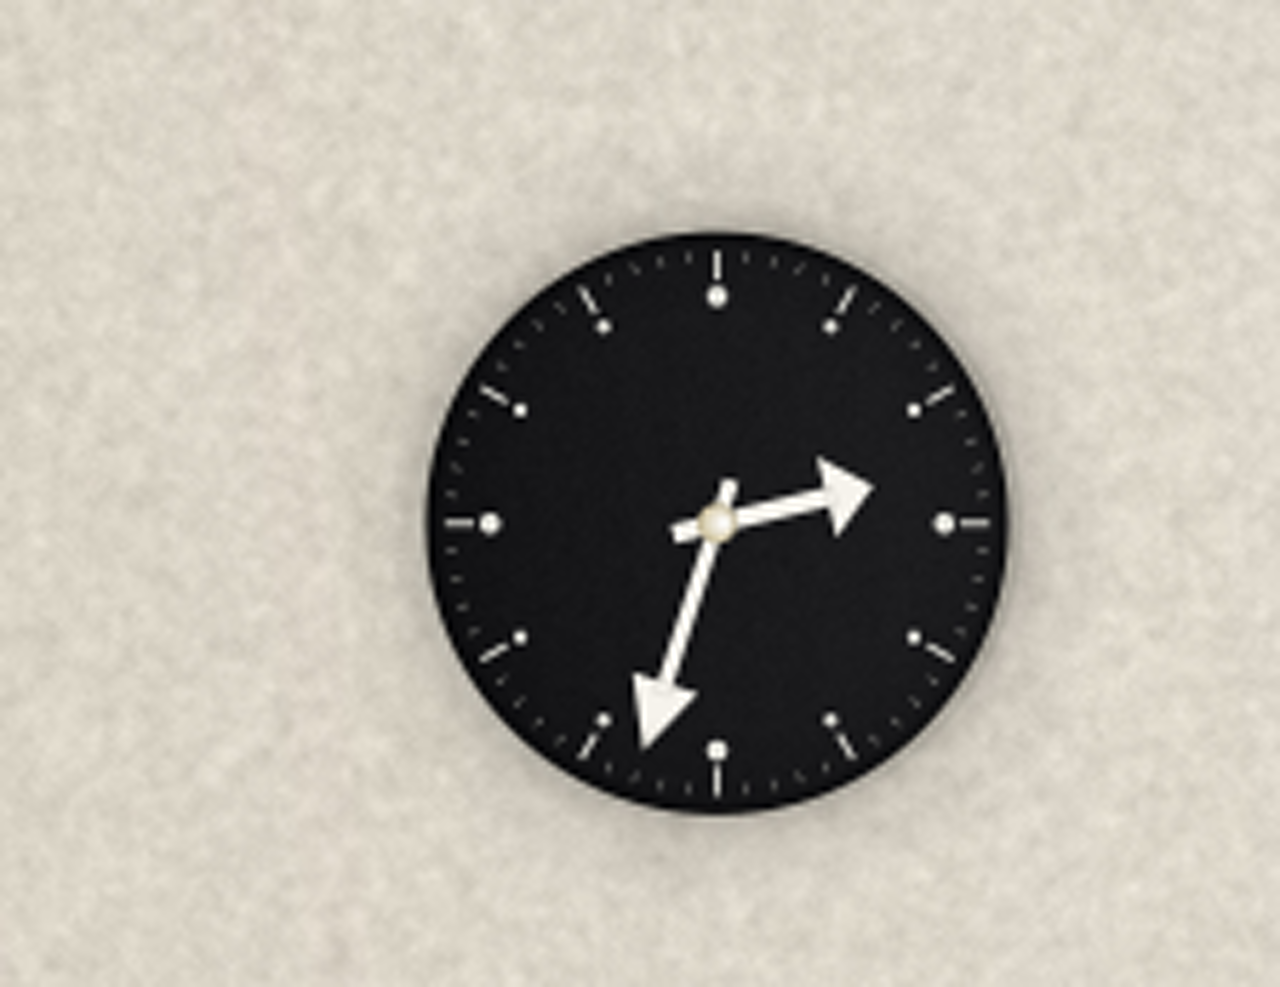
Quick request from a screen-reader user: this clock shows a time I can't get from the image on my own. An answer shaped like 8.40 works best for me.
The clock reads 2.33
